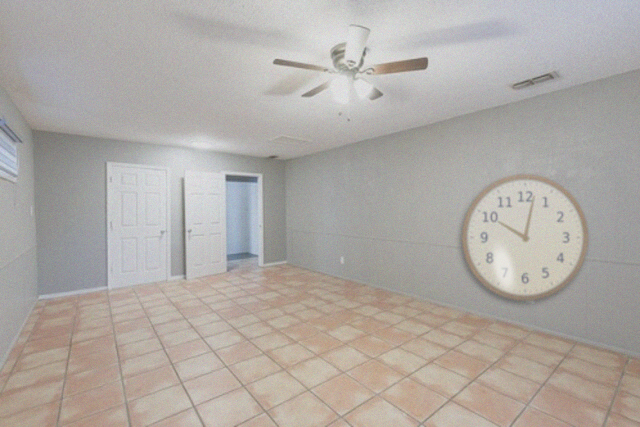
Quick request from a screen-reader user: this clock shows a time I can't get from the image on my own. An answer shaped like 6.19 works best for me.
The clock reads 10.02
